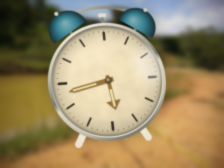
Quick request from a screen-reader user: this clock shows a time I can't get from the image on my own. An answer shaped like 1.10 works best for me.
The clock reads 5.43
